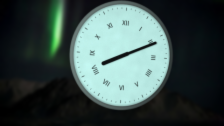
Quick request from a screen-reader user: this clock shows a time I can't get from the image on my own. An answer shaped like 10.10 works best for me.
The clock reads 8.11
